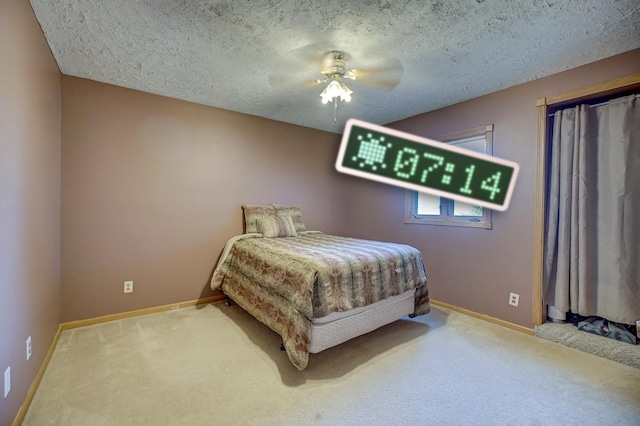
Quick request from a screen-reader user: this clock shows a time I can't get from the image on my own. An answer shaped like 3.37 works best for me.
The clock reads 7.14
